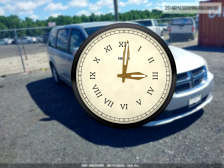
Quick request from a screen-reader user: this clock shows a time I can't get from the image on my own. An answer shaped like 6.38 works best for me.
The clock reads 3.01
